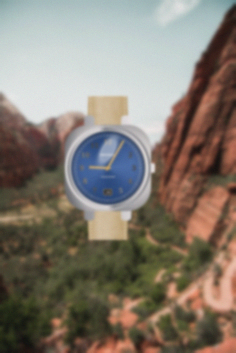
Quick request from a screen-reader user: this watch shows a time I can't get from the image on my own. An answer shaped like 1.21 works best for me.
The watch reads 9.05
